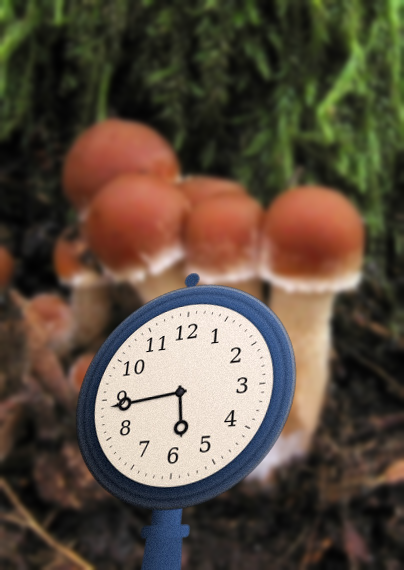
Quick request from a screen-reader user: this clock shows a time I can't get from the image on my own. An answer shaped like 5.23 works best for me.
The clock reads 5.44
